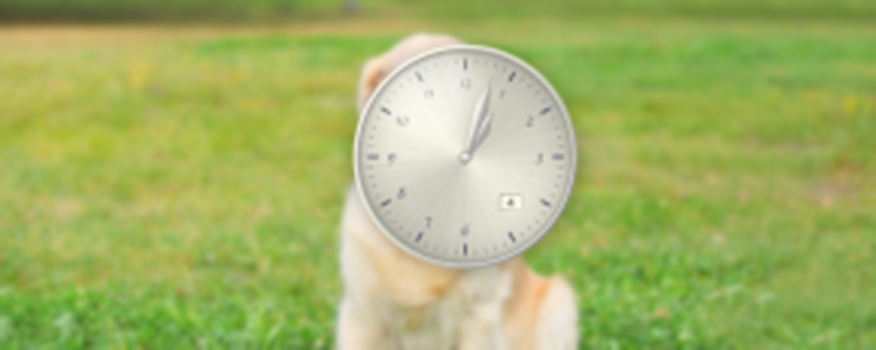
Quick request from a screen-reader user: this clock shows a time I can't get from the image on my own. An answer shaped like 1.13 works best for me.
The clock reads 1.03
